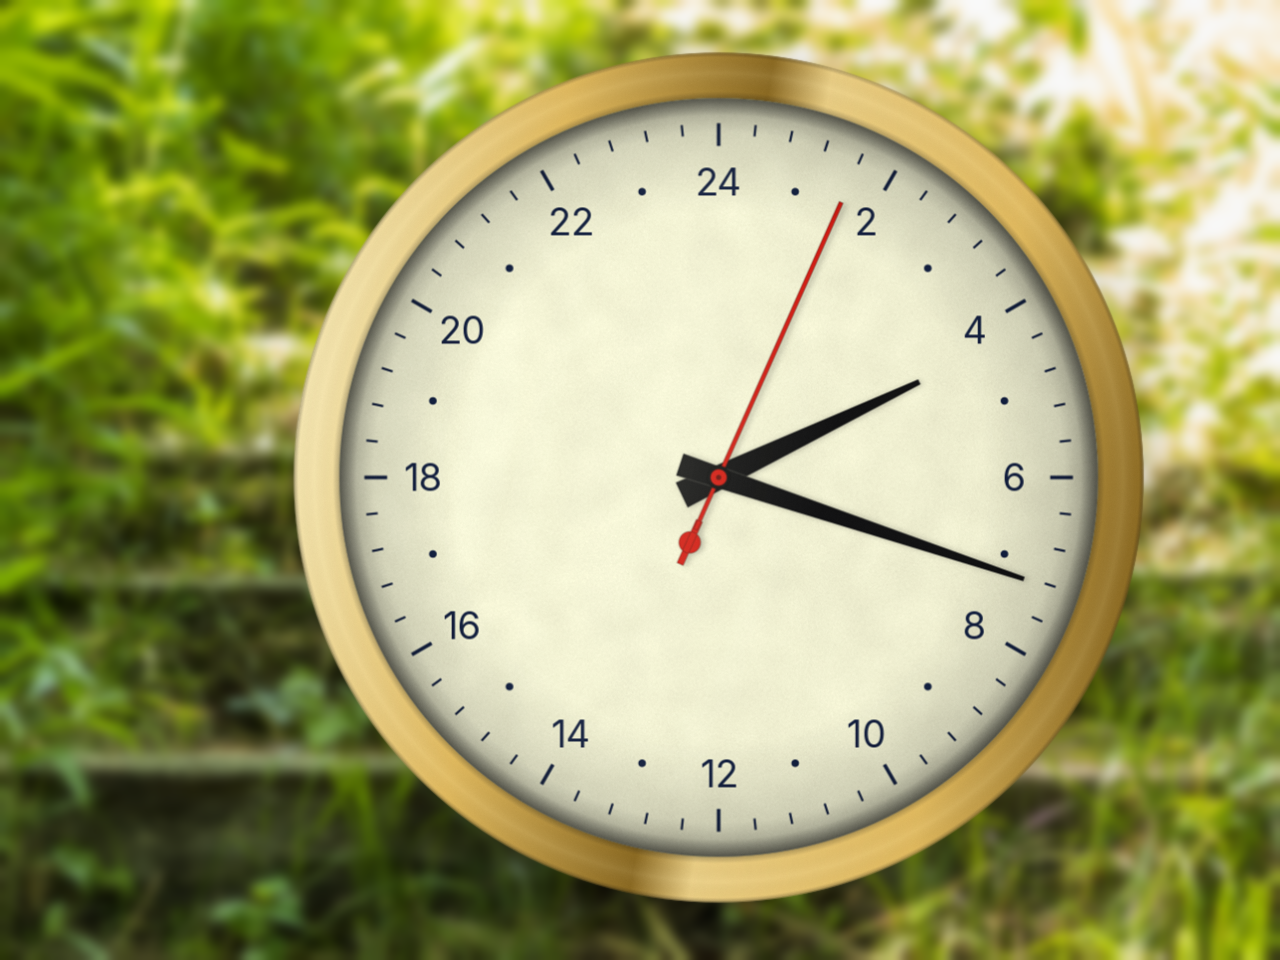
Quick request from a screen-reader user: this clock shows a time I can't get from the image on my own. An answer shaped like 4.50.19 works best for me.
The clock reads 4.18.04
